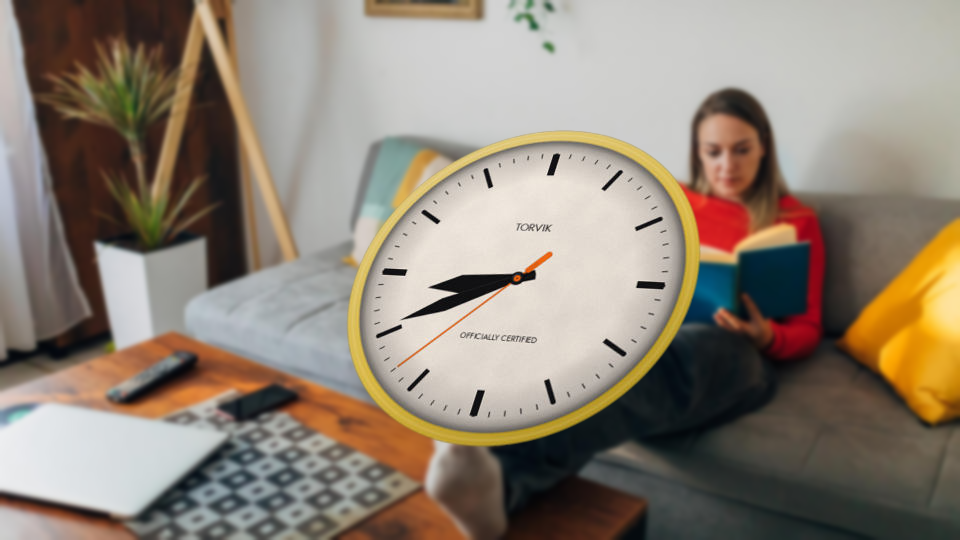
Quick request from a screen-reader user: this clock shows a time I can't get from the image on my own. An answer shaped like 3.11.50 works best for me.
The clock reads 8.40.37
